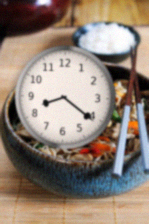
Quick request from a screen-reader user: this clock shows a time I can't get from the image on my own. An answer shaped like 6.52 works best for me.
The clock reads 8.21
